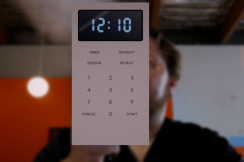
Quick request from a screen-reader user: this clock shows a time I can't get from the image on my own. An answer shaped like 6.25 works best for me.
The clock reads 12.10
